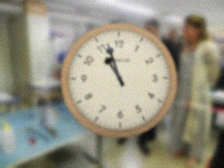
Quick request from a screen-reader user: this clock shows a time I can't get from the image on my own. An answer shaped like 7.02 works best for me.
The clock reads 10.57
